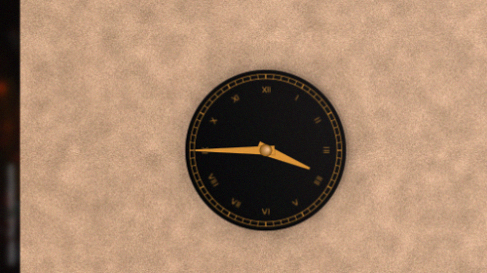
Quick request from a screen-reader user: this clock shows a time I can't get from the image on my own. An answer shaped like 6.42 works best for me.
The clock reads 3.45
